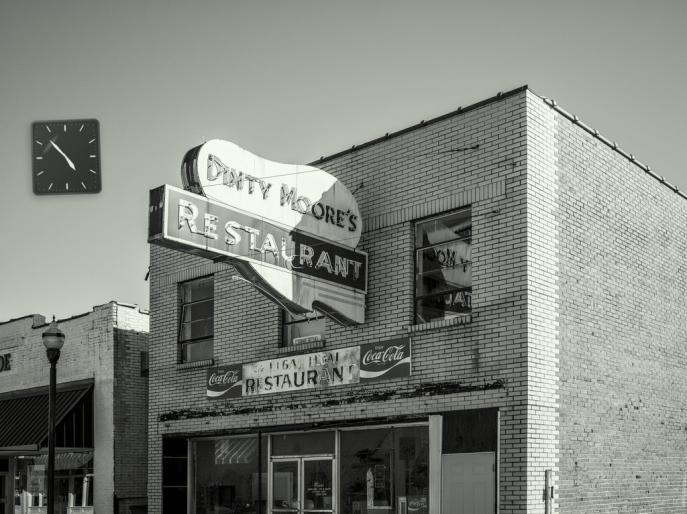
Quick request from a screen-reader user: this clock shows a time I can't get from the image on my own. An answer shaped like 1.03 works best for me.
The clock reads 4.53
